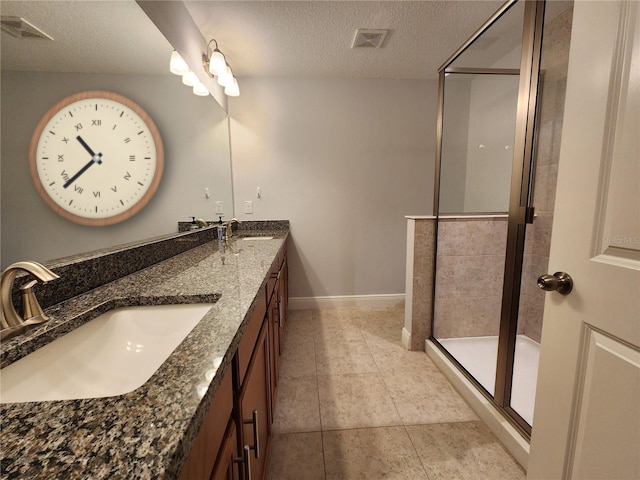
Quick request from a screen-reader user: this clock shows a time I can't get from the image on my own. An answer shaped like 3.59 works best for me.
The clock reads 10.38
